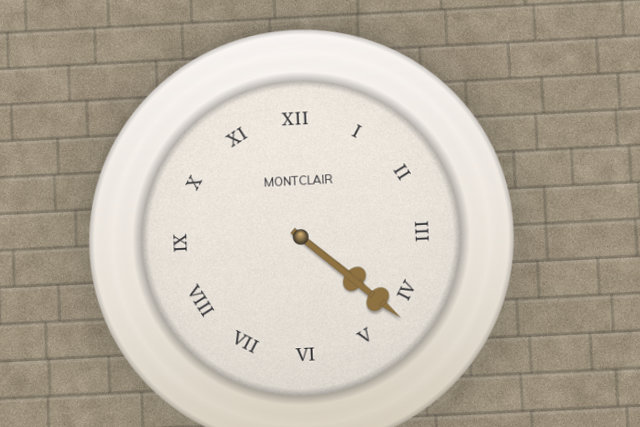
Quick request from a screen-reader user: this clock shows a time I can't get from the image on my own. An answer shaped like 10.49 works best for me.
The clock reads 4.22
